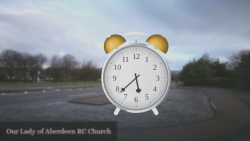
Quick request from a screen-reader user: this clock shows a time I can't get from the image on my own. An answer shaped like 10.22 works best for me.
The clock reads 5.38
